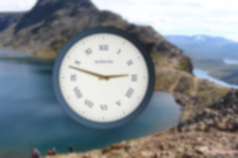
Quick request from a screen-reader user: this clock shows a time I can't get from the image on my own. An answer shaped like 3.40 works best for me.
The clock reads 2.48
